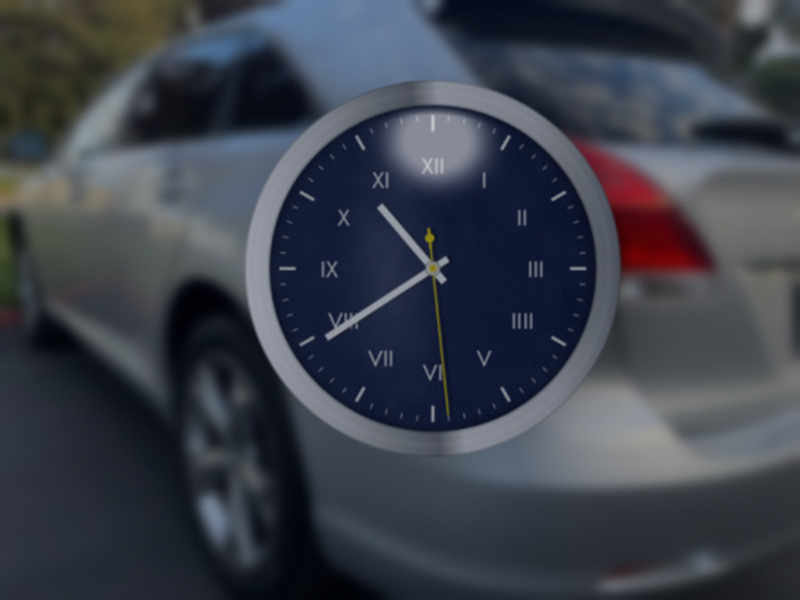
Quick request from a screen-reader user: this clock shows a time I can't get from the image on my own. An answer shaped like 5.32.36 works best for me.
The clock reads 10.39.29
